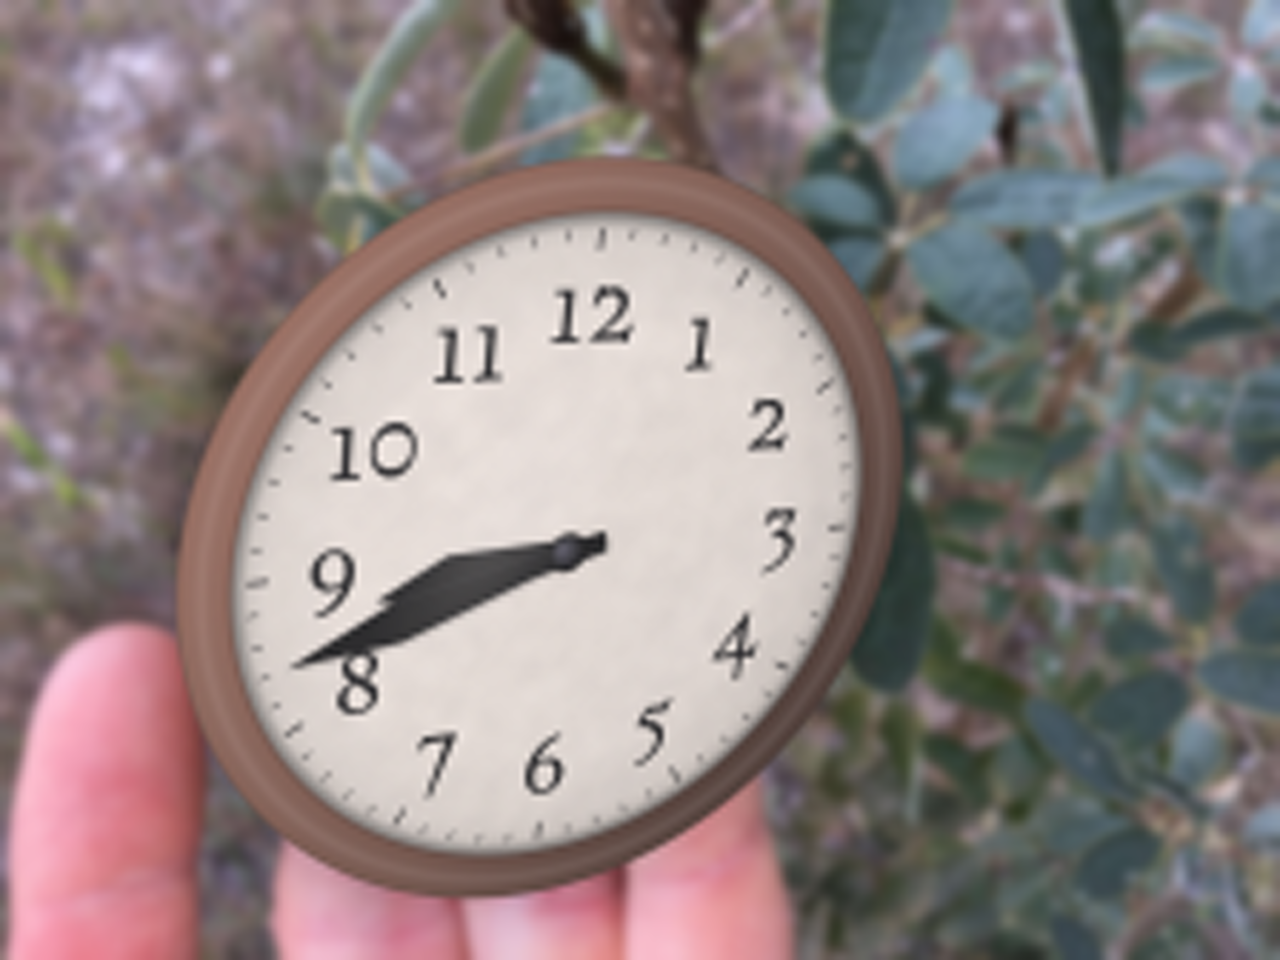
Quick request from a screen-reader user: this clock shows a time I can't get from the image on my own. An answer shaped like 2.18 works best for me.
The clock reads 8.42
